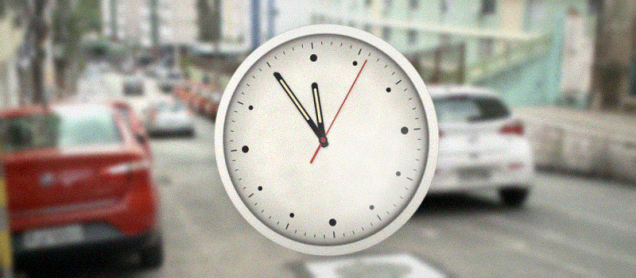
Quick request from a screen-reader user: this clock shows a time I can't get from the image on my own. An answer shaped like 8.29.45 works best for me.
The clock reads 11.55.06
